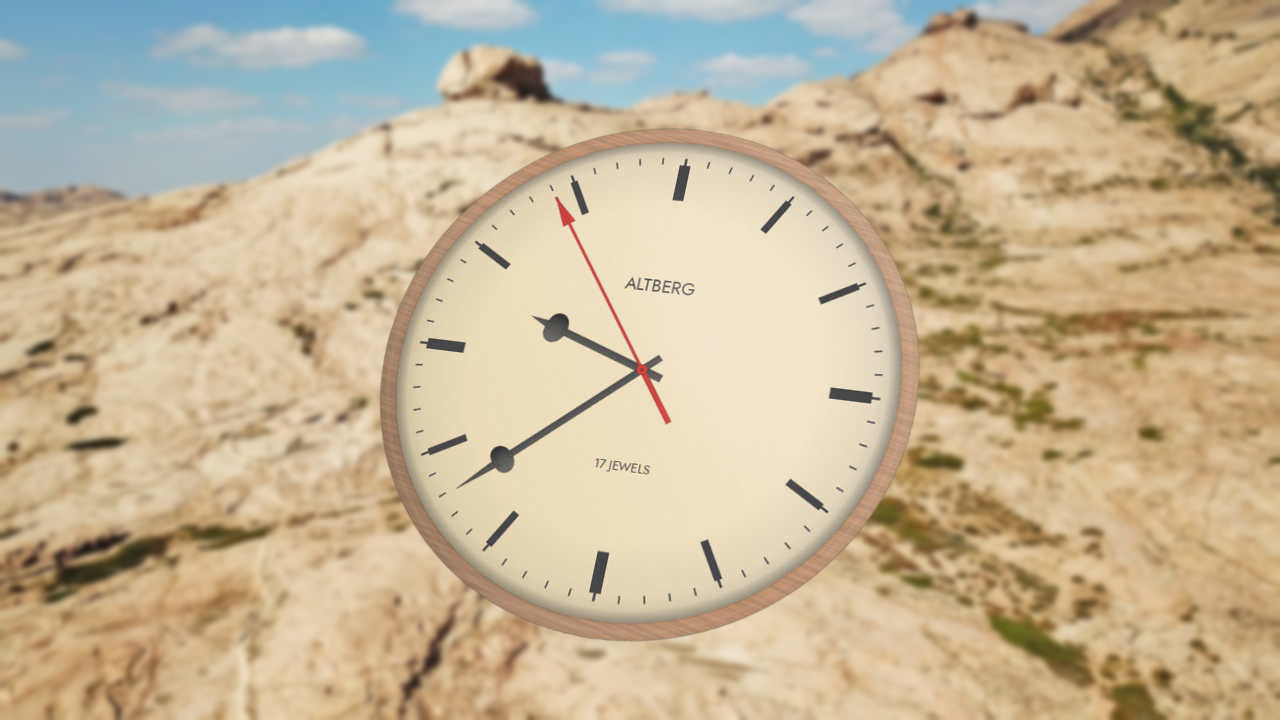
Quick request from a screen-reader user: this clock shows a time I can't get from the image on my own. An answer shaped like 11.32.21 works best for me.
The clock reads 9.37.54
